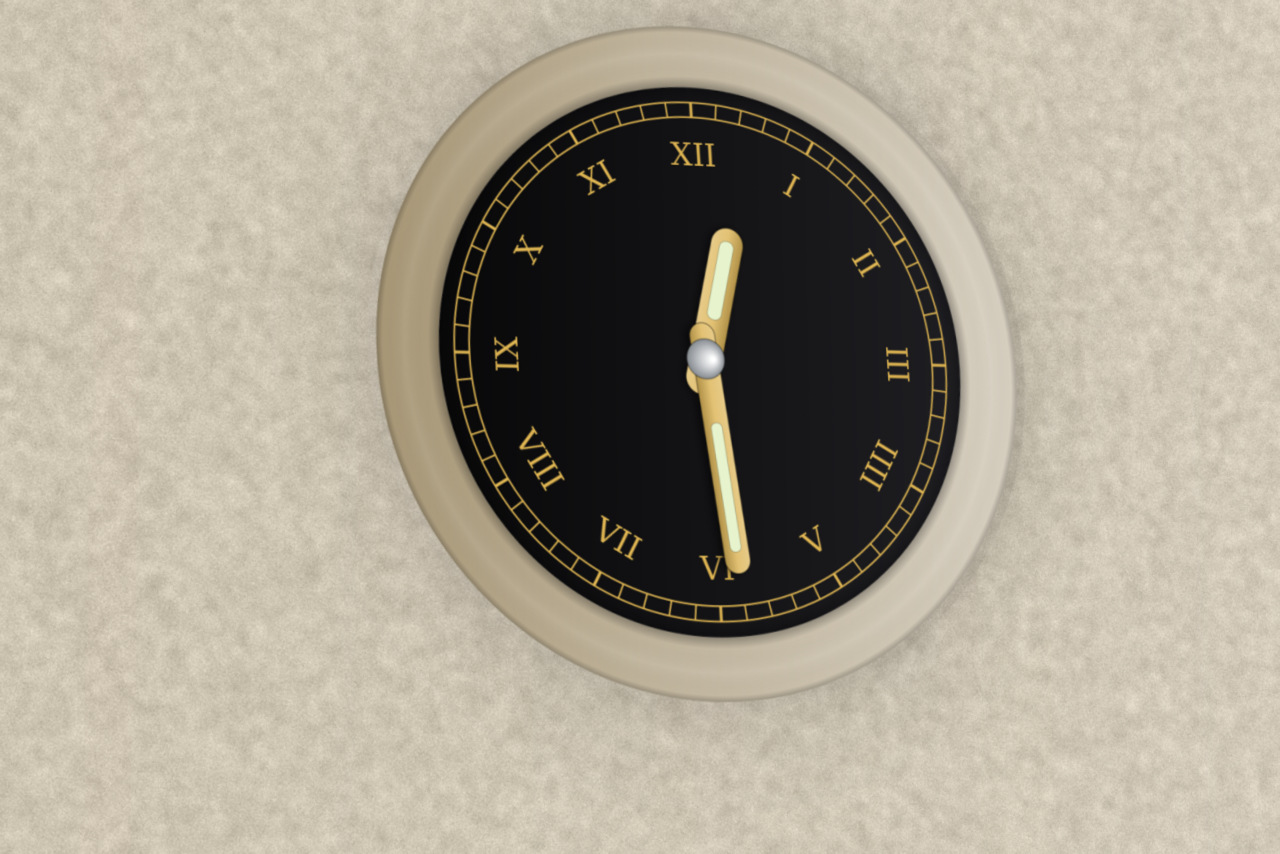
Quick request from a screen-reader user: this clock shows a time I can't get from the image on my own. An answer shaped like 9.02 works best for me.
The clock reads 12.29
